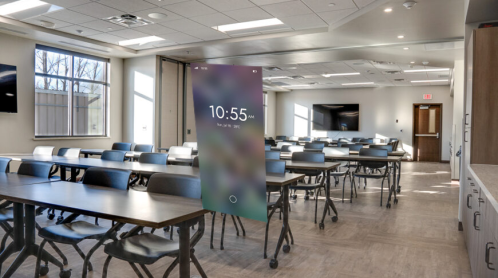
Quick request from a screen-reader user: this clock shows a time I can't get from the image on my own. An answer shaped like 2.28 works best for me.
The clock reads 10.55
